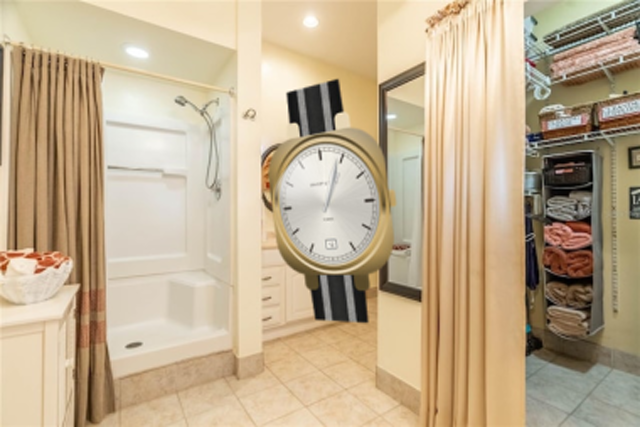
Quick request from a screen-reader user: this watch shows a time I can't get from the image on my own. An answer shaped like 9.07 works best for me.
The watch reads 1.04
